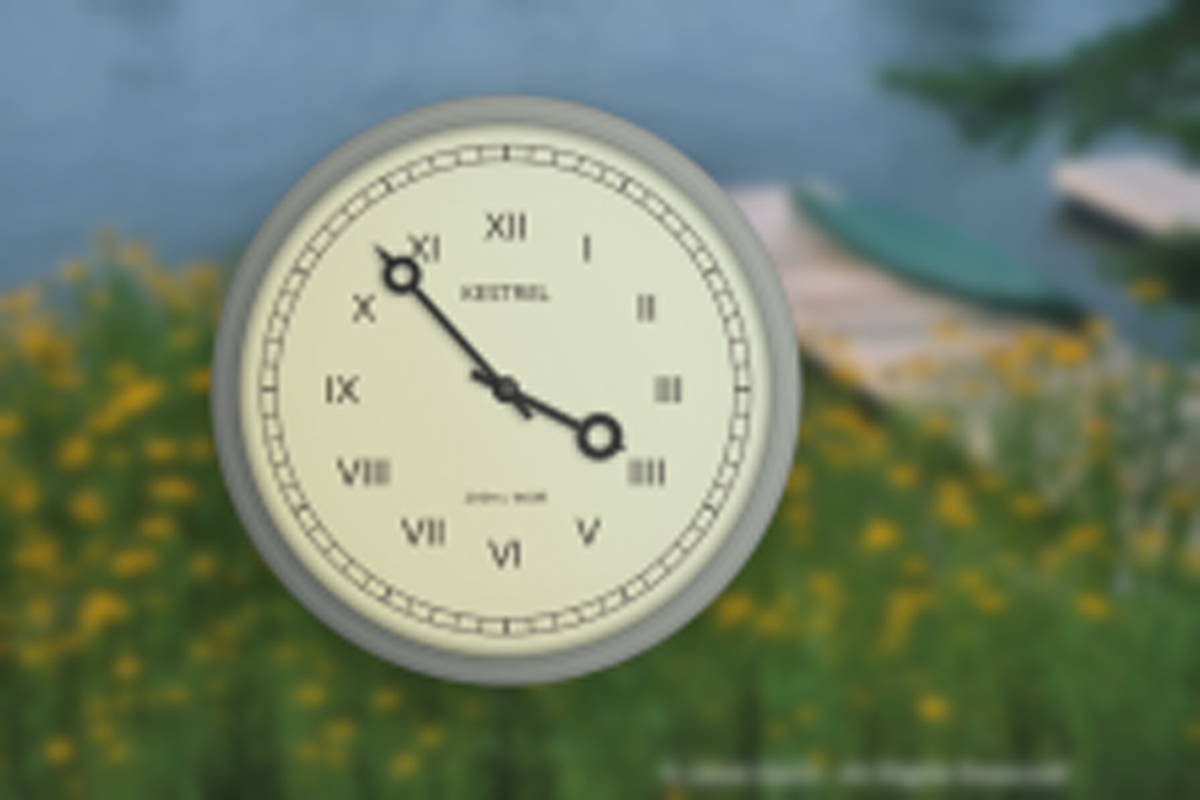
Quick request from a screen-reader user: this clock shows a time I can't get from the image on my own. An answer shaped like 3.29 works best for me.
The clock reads 3.53
